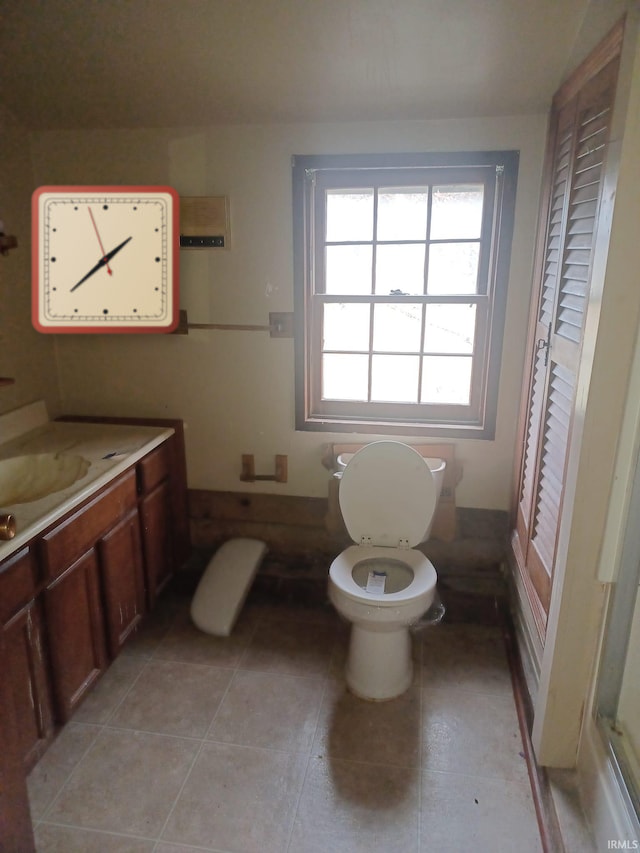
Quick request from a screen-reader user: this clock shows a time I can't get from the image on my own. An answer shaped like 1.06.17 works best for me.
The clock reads 1.37.57
